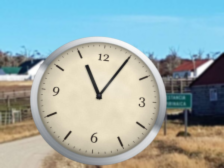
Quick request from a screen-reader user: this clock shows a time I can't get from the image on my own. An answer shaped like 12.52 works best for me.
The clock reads 11.05
